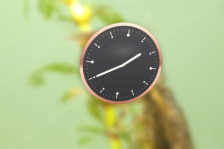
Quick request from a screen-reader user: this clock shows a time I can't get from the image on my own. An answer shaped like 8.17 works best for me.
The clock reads 1.40
